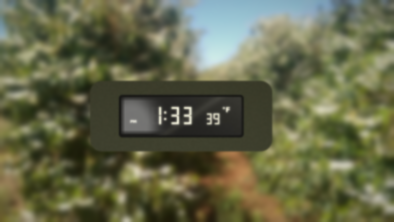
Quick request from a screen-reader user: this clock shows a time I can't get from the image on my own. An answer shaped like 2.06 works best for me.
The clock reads 1.33
